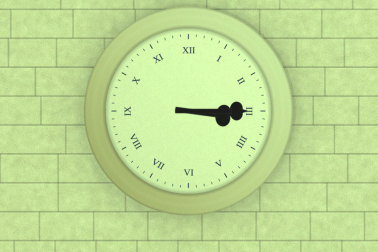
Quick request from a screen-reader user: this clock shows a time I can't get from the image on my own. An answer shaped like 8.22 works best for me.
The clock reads 3.15
